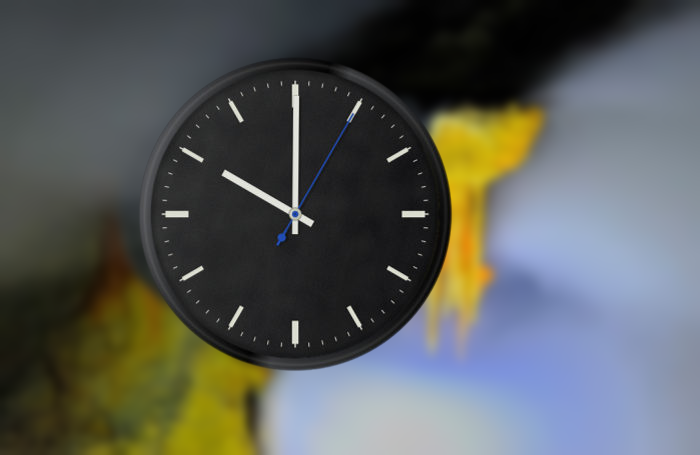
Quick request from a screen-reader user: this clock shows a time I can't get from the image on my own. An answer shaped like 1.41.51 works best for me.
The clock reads 10.00.05
